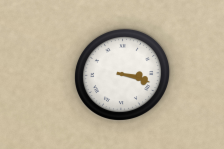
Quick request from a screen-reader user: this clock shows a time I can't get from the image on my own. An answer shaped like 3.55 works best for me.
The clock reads 3.18
